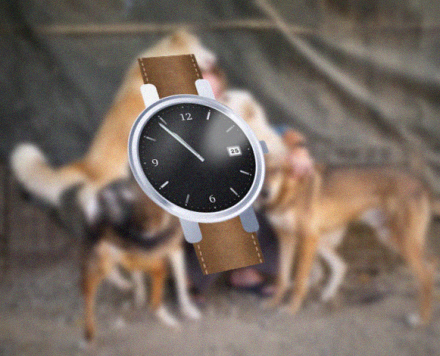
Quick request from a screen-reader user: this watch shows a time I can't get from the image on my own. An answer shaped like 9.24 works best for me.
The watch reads 10.54
